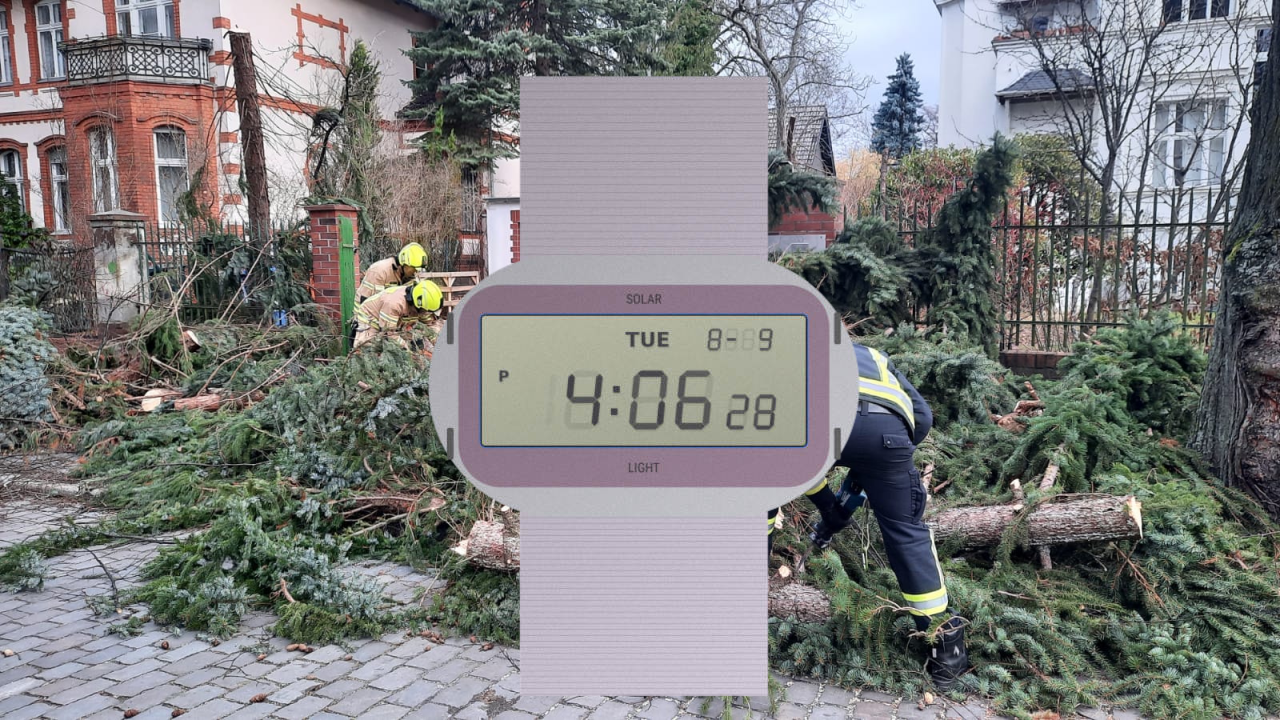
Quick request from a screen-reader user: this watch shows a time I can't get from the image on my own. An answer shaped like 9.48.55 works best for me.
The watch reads 4.06.28
